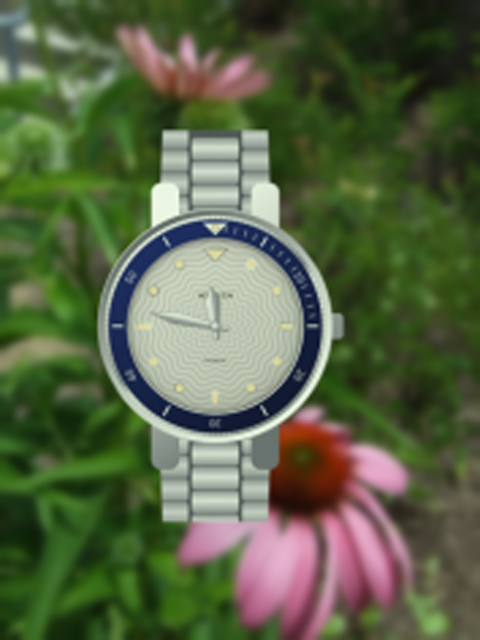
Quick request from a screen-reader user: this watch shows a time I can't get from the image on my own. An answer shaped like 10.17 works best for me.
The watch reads 11.47
